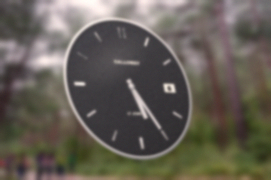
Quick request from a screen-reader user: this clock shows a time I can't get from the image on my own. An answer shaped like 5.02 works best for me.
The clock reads 5.25
